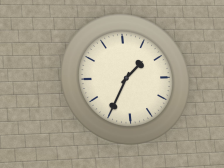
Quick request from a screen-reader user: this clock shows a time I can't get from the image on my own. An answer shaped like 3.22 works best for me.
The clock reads 1.35
